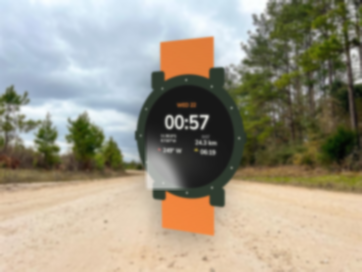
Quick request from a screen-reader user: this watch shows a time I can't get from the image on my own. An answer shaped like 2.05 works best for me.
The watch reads 0.57
